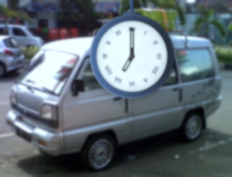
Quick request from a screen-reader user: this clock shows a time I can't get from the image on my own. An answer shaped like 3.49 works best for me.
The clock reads 7.00
